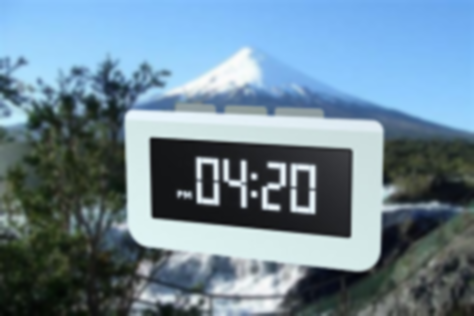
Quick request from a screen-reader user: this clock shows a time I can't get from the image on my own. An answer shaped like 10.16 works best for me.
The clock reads 4.20
